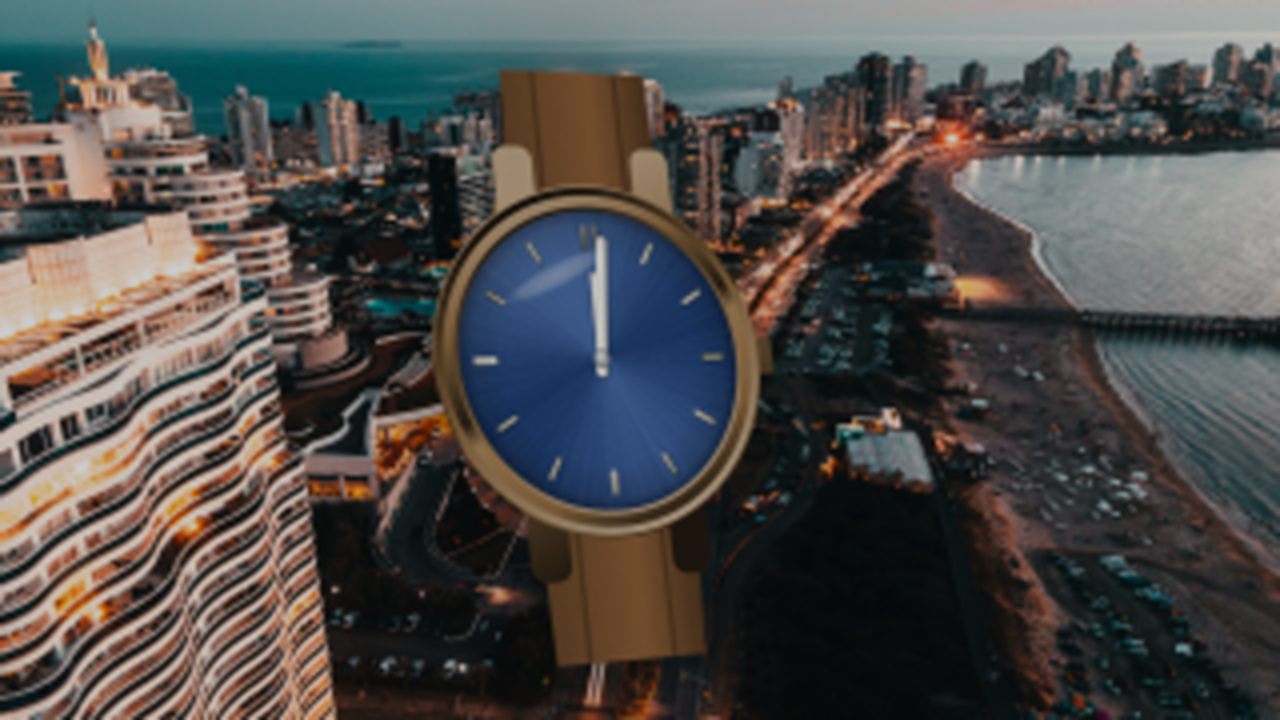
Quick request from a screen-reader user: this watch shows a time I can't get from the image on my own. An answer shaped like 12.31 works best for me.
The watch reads 12.01
